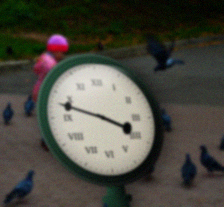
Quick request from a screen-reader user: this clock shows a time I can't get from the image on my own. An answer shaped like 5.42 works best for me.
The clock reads 3.48
